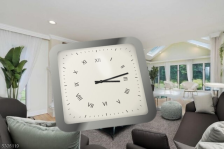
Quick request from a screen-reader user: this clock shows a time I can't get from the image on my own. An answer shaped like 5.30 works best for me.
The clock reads 3.13
